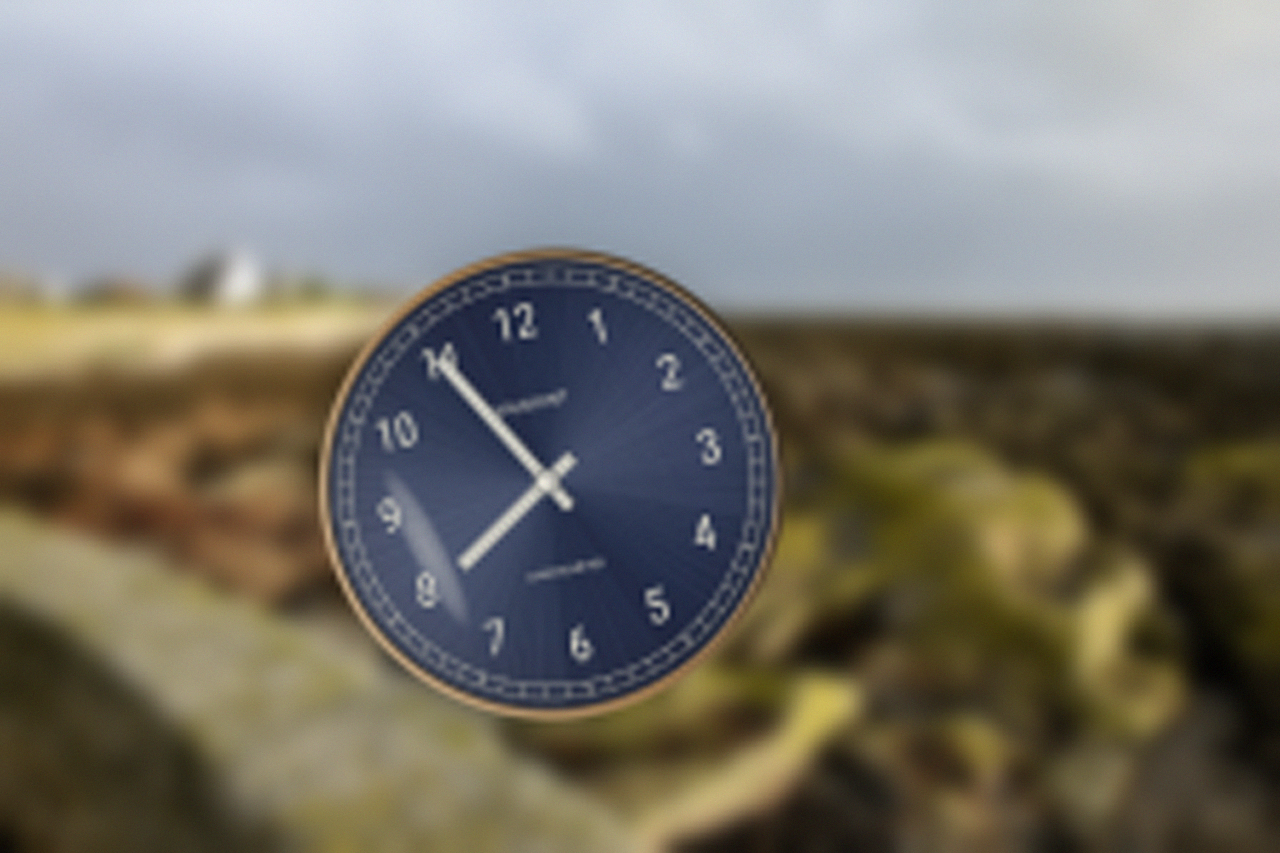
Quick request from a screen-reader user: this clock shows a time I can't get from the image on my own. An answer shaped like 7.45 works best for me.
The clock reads 7.55
